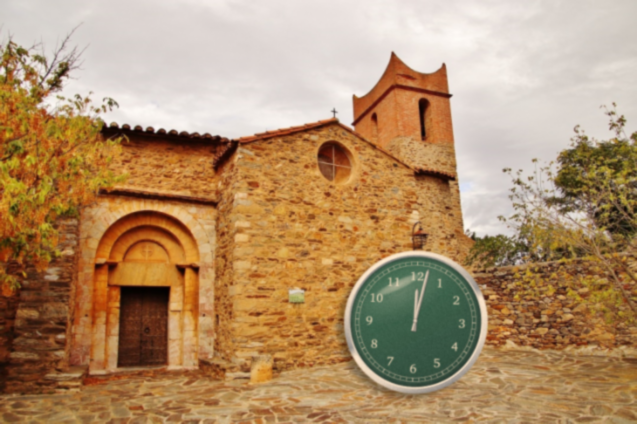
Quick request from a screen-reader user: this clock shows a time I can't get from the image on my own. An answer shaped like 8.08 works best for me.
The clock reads 12.02
